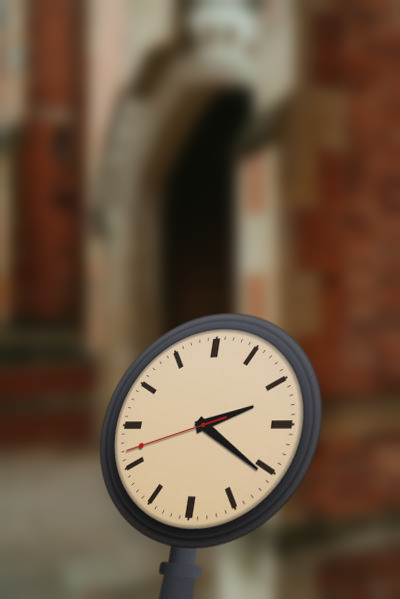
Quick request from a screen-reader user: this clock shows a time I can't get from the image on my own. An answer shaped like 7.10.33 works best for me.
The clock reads 2.20.42
